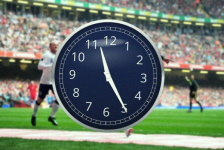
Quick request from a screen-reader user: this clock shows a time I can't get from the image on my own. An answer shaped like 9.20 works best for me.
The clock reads 11.25
